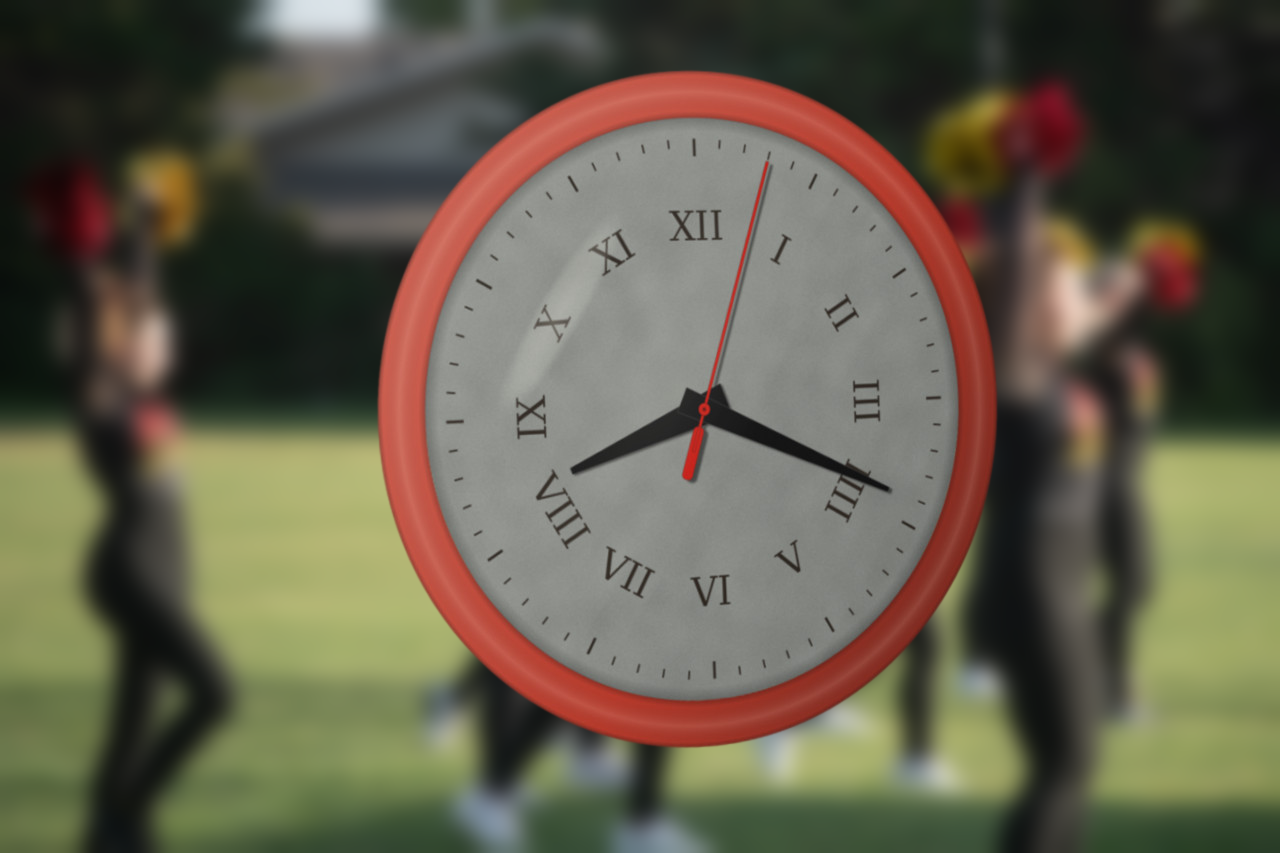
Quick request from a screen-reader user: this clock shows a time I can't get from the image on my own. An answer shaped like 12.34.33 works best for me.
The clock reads 8.19.03
